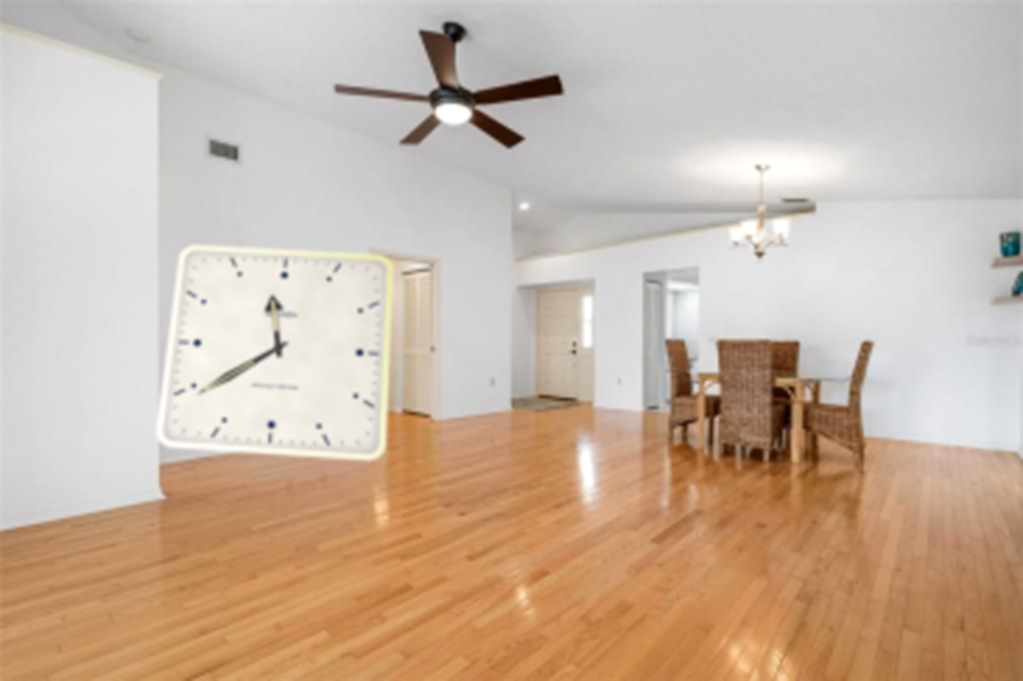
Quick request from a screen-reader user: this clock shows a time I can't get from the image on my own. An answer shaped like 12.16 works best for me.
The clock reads 11.39
